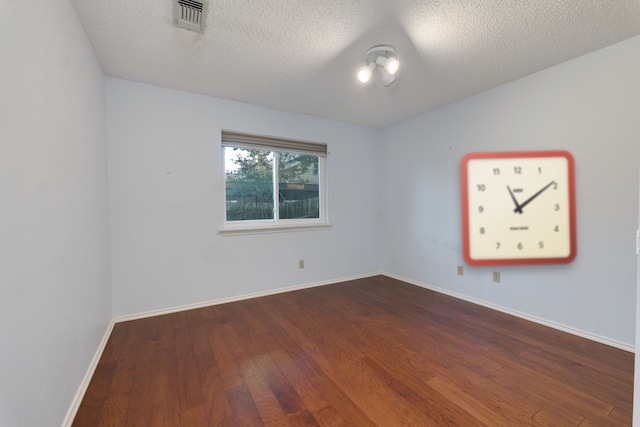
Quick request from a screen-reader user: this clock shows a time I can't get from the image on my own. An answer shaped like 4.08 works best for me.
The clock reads 11.09
